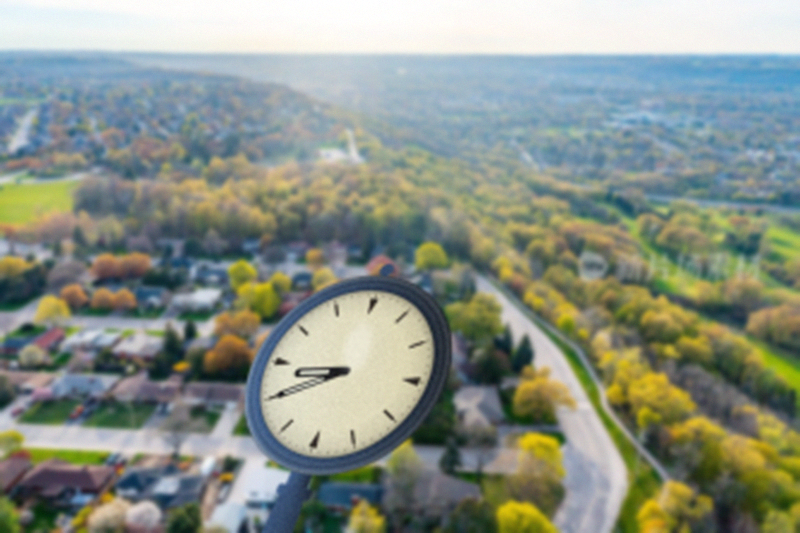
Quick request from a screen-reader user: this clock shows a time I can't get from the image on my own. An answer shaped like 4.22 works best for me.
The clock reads 8.40
